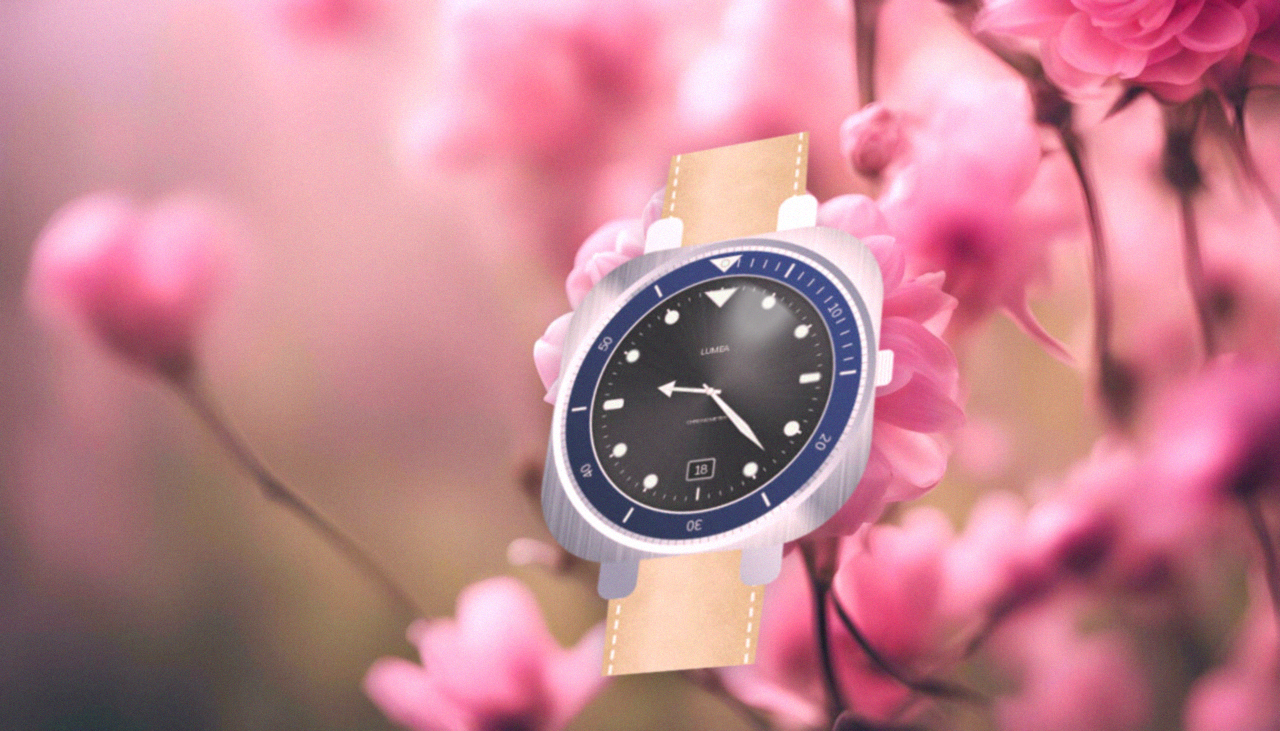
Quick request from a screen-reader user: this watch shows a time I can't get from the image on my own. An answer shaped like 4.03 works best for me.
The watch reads 9.23
